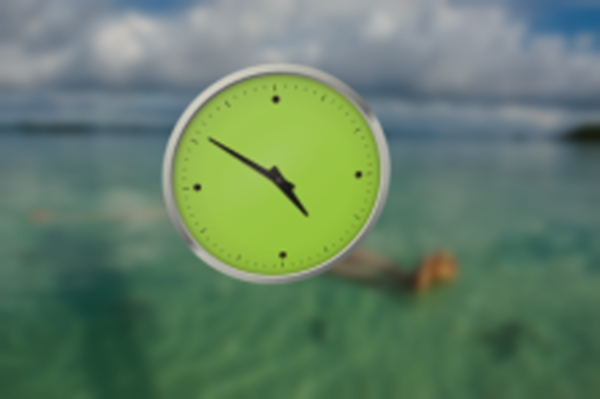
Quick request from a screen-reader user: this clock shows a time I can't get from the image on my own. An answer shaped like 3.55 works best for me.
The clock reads 4.51
